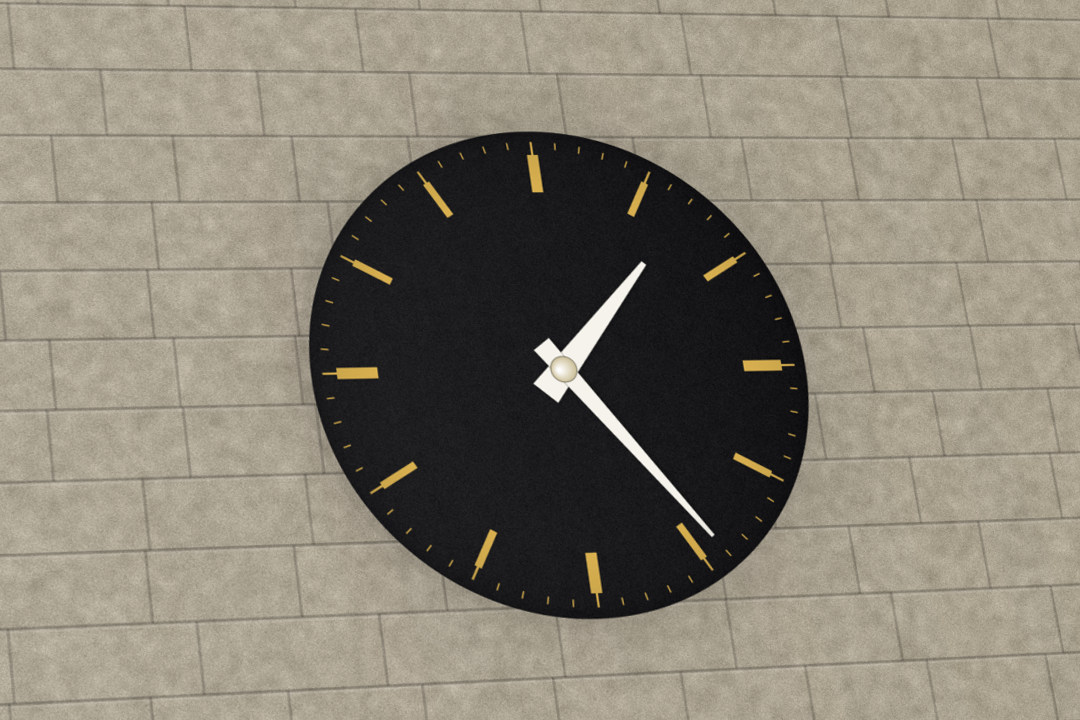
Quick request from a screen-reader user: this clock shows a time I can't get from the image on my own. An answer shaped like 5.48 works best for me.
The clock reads 1.24
